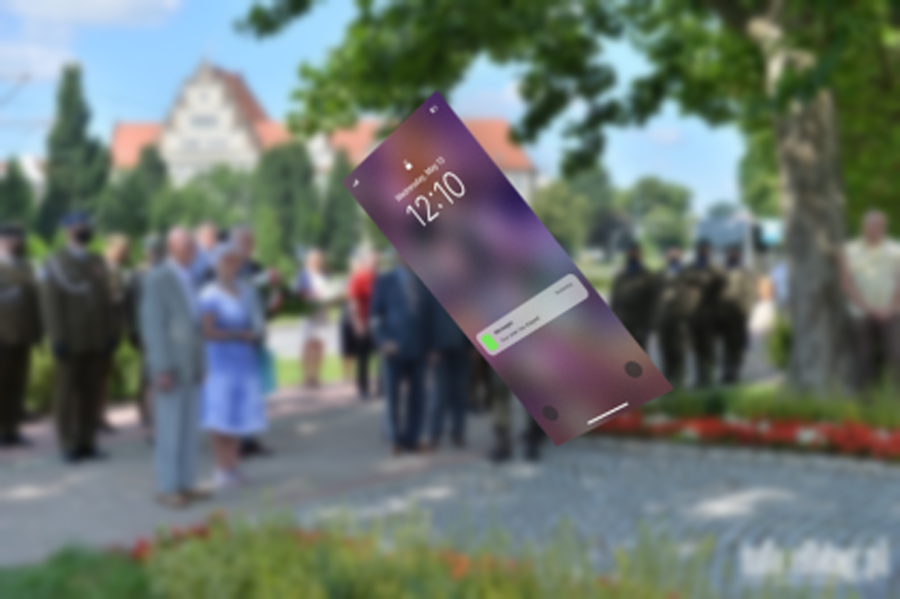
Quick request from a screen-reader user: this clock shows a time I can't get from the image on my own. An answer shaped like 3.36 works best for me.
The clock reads 12.10
